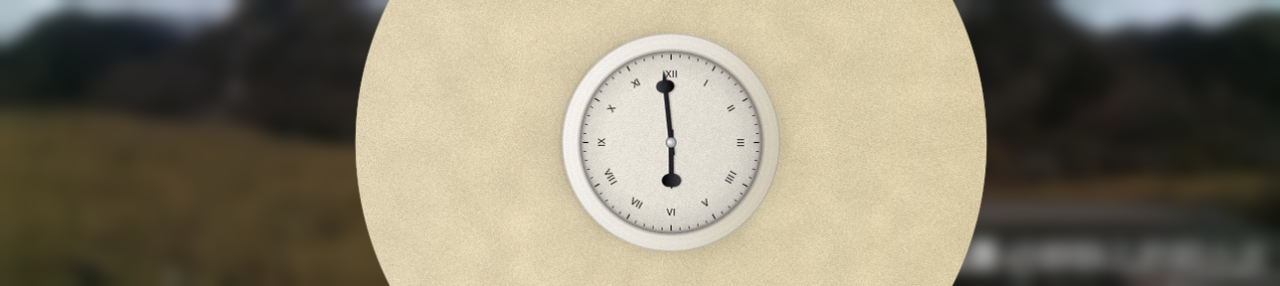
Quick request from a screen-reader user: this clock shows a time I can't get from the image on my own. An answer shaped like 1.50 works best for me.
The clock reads 5.59
